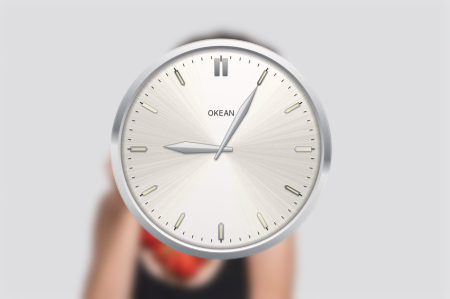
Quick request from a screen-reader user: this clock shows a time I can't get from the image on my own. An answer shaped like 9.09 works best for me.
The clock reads 9.05
